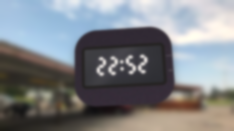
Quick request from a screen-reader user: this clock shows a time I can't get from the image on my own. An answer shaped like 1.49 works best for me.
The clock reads 22.52
